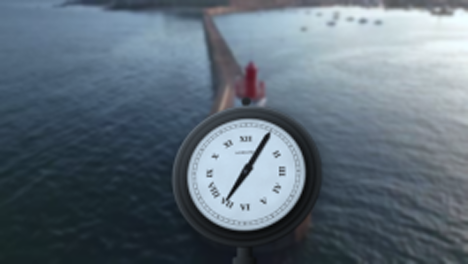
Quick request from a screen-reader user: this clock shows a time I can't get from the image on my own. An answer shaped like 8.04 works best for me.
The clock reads 7.05
